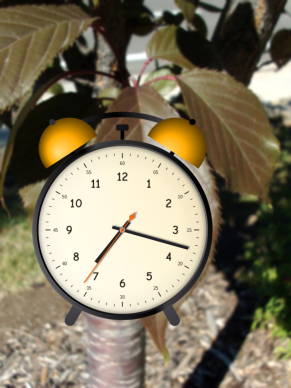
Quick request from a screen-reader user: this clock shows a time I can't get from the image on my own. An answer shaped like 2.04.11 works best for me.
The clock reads 7.17.36
